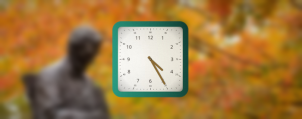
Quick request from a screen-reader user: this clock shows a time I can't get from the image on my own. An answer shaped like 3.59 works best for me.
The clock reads 4.25
